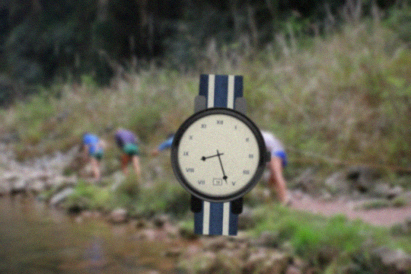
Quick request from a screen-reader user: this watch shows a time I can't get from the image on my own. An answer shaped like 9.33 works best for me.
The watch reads 8.27
